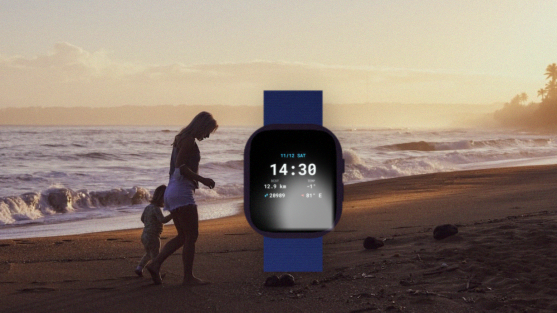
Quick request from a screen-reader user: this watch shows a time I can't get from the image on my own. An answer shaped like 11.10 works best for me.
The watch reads 14.30
